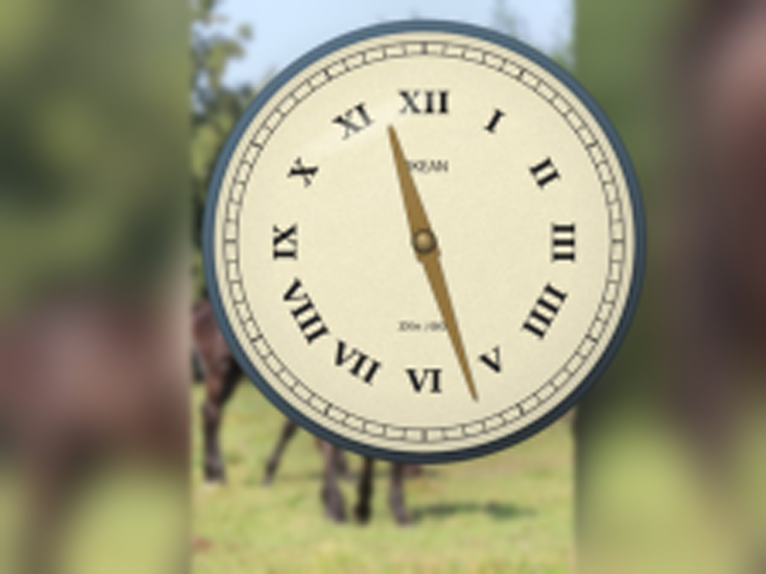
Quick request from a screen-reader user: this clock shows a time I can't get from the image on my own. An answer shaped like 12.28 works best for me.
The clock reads 11.27
